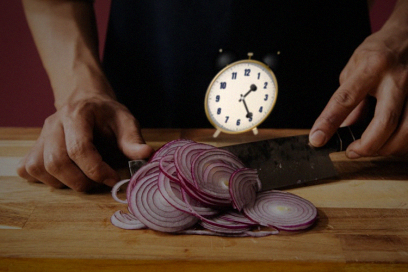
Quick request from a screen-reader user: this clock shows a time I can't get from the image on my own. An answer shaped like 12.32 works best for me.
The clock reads 1.25
